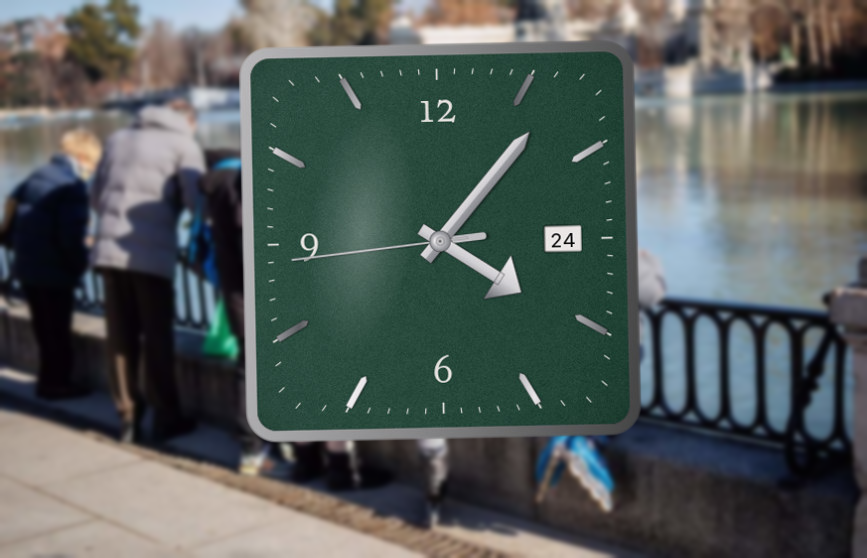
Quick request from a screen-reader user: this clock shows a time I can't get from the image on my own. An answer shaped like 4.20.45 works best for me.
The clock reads 4.06.44
